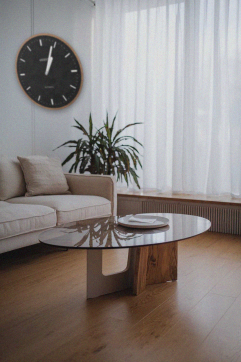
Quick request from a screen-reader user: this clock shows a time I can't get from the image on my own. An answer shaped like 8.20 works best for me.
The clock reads 1.04
